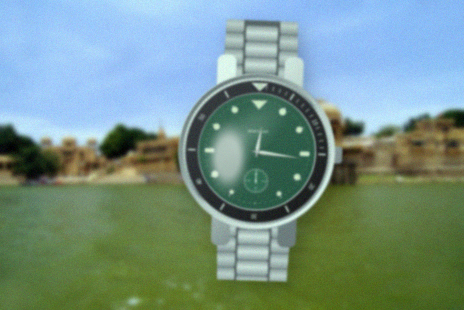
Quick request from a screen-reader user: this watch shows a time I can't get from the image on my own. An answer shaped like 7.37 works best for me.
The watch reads 12.16
